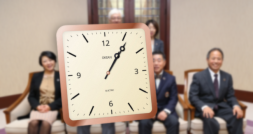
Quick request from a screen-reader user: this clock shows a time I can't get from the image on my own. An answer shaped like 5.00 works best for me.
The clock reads 1.06
